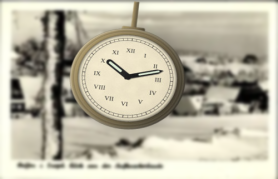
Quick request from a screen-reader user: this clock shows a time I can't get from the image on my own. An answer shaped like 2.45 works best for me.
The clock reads 10.12
